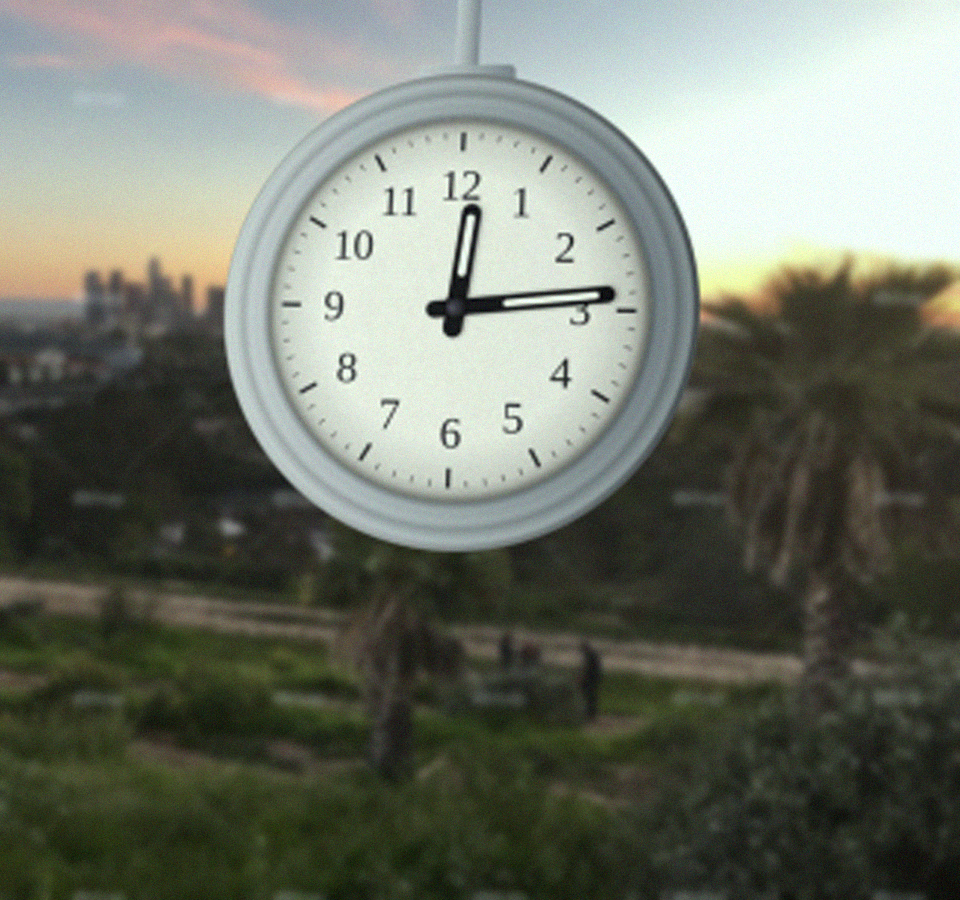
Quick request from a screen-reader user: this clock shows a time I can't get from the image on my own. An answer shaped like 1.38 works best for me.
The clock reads 12.14
